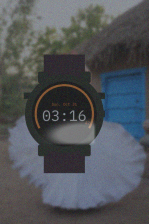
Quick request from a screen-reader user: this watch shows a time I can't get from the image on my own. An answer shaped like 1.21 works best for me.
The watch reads 3.16
